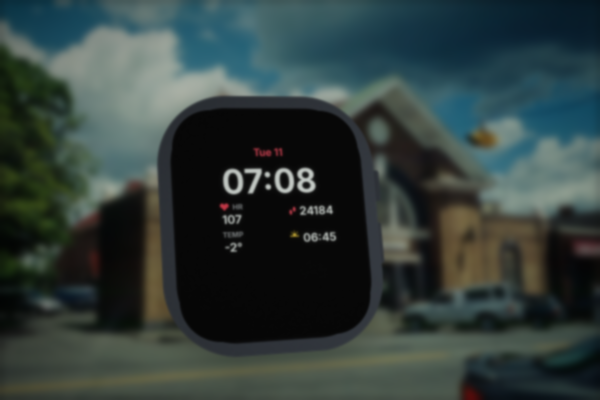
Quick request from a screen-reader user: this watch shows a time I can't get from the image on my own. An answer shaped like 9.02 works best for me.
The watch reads 7.08
